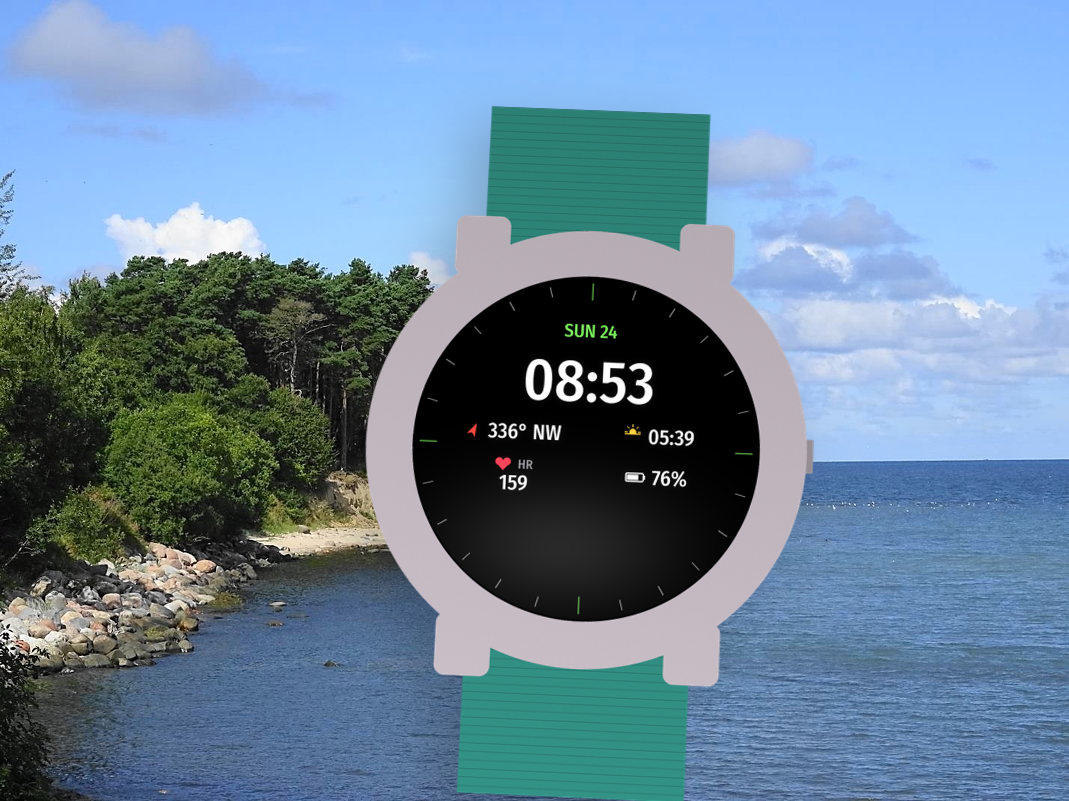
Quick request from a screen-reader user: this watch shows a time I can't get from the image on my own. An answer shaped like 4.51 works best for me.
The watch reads 8.53
